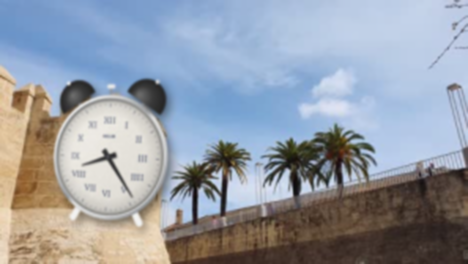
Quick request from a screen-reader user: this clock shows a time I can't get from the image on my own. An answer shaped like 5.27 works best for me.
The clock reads 8.24
